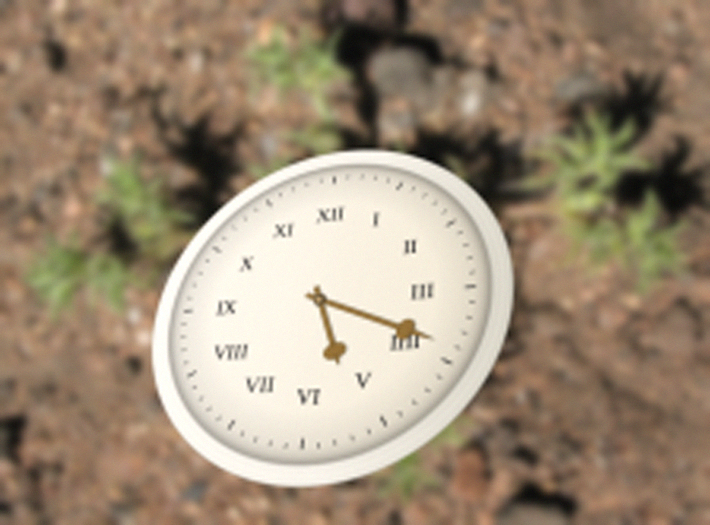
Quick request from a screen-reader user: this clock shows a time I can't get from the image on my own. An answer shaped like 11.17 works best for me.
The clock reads 5.19
